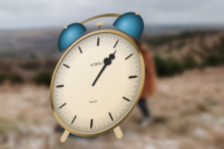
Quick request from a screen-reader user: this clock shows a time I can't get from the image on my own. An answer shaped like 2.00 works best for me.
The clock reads 1.06
